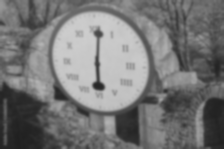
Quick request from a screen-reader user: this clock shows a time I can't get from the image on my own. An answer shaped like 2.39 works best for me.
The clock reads 6.01
